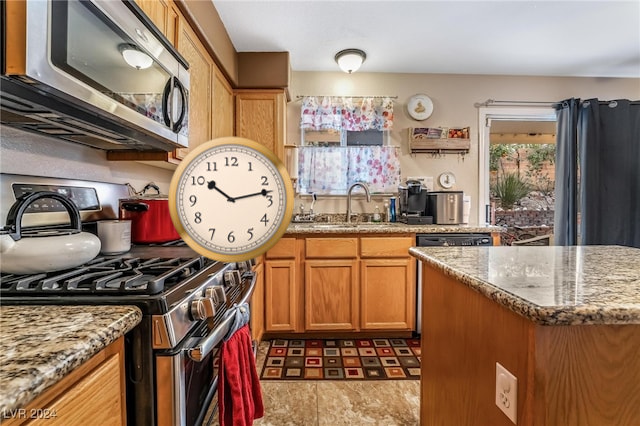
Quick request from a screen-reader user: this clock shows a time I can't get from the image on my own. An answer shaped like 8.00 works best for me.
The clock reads 10.13
